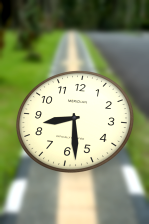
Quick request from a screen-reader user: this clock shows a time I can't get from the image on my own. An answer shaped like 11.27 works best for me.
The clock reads 8.28
